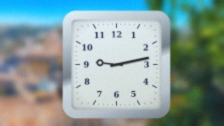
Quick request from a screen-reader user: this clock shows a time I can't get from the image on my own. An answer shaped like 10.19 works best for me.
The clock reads 9.13
